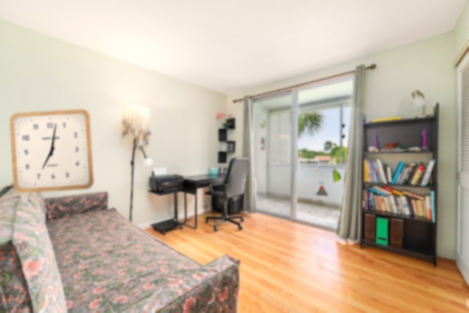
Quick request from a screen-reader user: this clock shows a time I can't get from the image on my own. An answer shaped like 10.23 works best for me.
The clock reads 7.02
